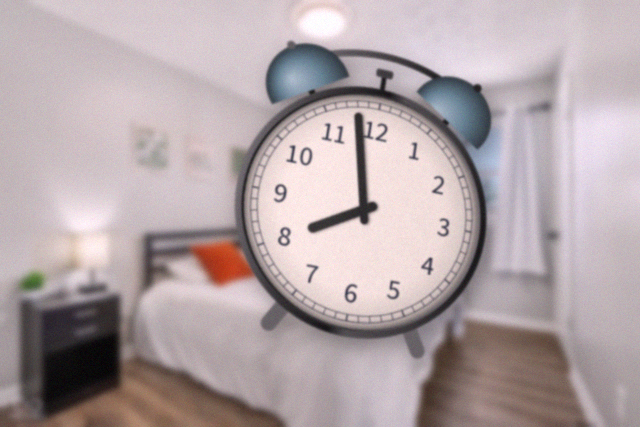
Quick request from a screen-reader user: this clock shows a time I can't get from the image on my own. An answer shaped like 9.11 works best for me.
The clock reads 7.58
